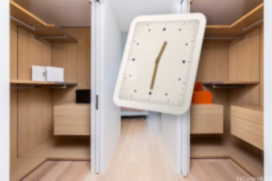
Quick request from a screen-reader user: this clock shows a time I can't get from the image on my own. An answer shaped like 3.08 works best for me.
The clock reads 12.30
